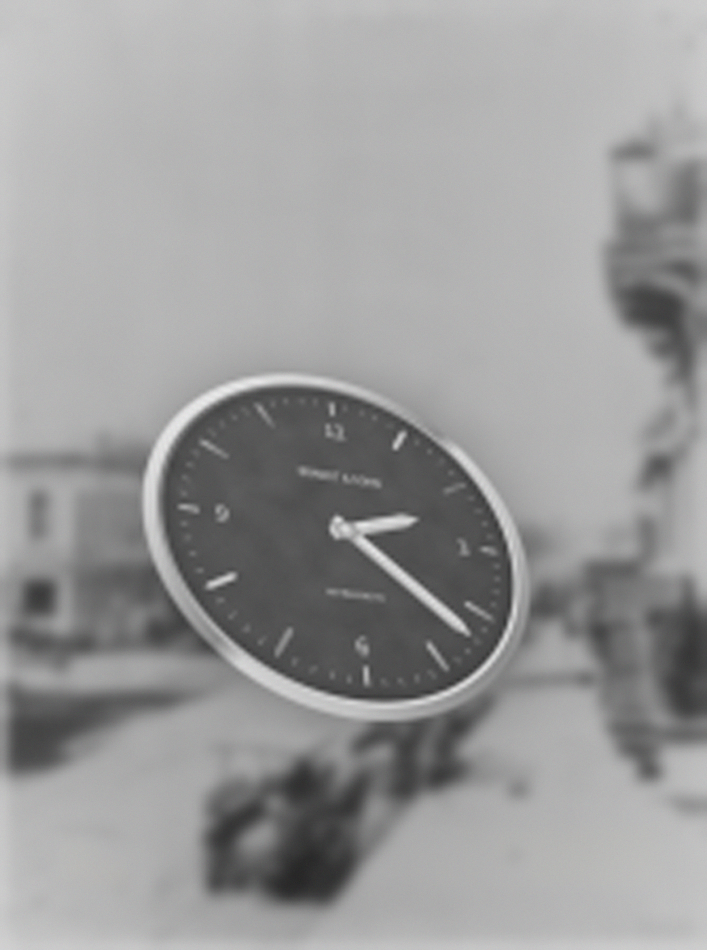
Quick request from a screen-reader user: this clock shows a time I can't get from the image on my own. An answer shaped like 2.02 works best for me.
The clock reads 2.22
